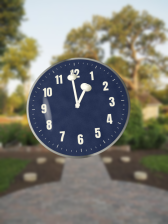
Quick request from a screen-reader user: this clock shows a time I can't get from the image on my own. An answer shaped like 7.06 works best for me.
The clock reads 12.59
